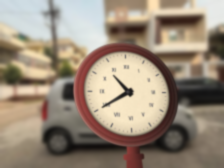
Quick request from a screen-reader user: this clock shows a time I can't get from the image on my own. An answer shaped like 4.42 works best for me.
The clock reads 10.40
